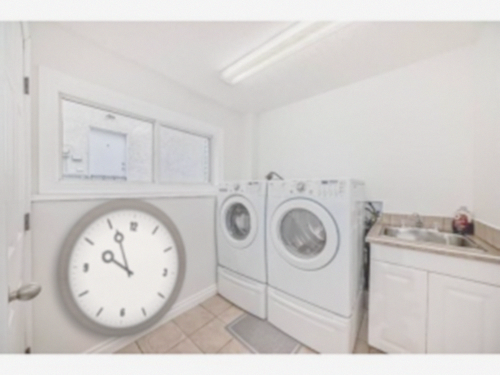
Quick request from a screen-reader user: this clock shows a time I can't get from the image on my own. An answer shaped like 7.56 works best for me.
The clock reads 9.56
